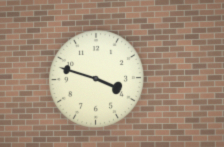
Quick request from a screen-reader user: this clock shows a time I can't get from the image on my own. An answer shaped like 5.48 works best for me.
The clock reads 3.48
